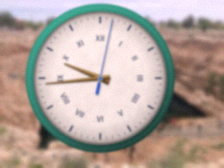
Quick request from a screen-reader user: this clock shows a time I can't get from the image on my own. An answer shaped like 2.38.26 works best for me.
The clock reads 9.44.02
